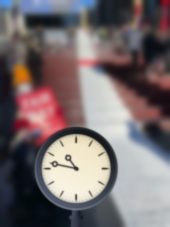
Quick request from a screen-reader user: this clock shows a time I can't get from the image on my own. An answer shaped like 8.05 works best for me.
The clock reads 10.47
